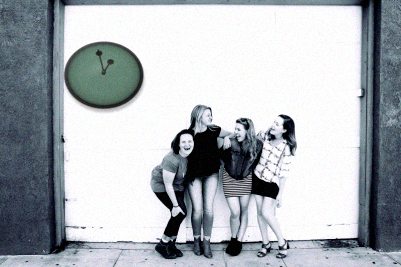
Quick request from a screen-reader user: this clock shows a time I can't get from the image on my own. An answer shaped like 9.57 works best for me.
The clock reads 12.58
